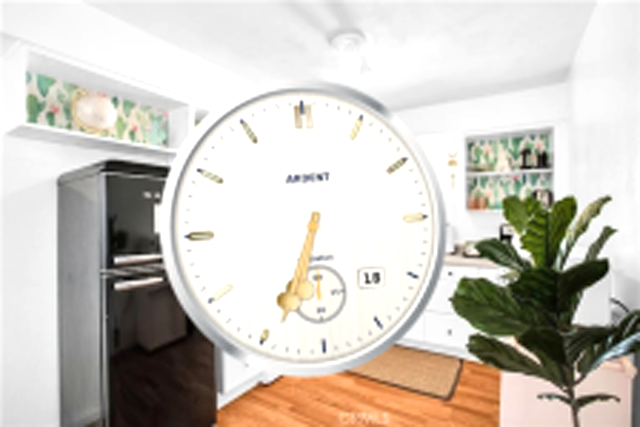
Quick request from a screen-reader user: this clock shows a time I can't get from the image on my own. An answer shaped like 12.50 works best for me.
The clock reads 6.34
